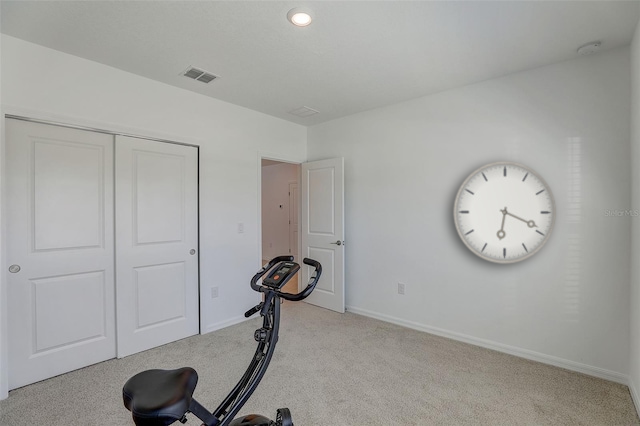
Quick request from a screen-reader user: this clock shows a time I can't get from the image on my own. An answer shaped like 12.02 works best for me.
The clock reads 6.19
